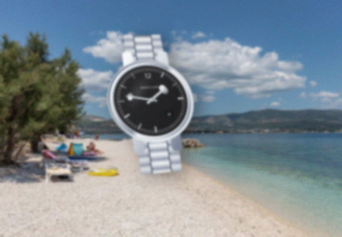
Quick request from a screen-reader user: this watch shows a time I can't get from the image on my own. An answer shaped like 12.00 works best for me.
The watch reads 1.47
